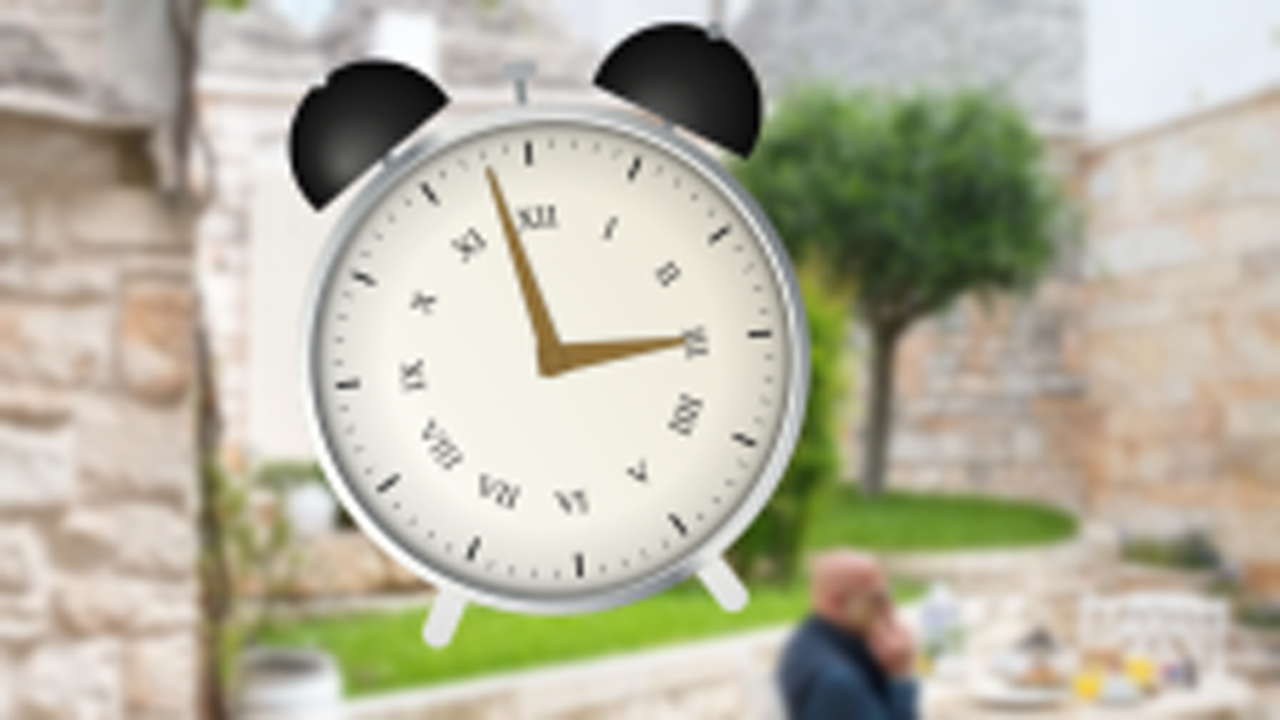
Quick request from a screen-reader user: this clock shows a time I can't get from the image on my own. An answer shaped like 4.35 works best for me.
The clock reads 2.58
